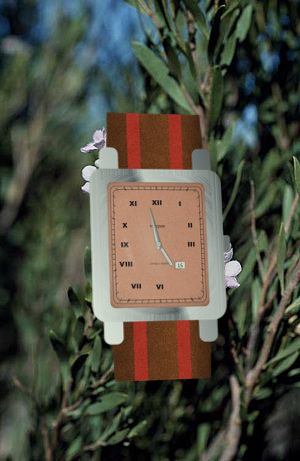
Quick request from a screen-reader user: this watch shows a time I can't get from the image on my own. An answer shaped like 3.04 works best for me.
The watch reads 4.58
